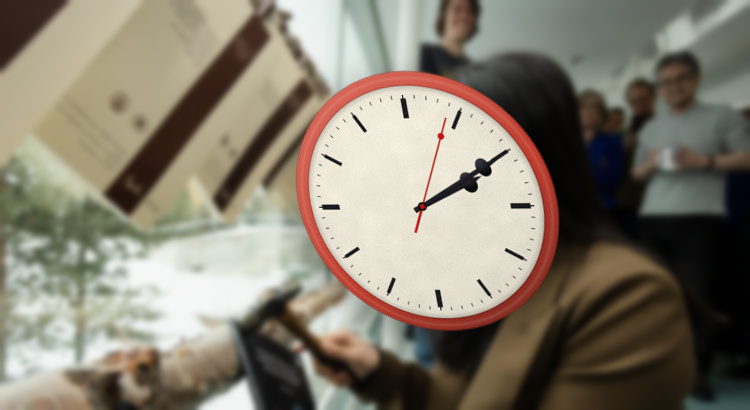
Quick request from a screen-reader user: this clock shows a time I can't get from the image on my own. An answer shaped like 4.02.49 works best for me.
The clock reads 2.10.04
